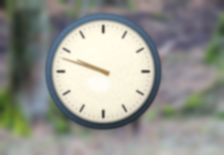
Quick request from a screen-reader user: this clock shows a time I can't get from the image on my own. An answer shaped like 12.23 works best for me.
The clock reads 9.48
